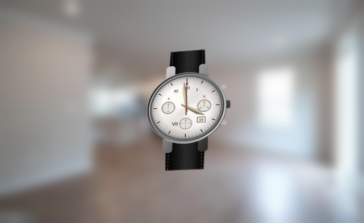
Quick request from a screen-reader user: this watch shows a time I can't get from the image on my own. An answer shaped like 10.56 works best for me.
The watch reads 3.59
